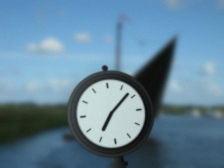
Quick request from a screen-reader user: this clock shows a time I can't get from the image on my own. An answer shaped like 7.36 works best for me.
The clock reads 7.08
